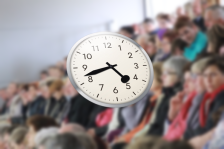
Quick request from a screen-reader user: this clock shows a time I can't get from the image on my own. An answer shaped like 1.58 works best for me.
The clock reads 4.42
